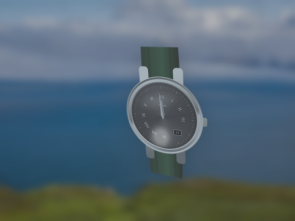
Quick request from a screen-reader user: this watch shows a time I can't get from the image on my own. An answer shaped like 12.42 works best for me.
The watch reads 11.59
